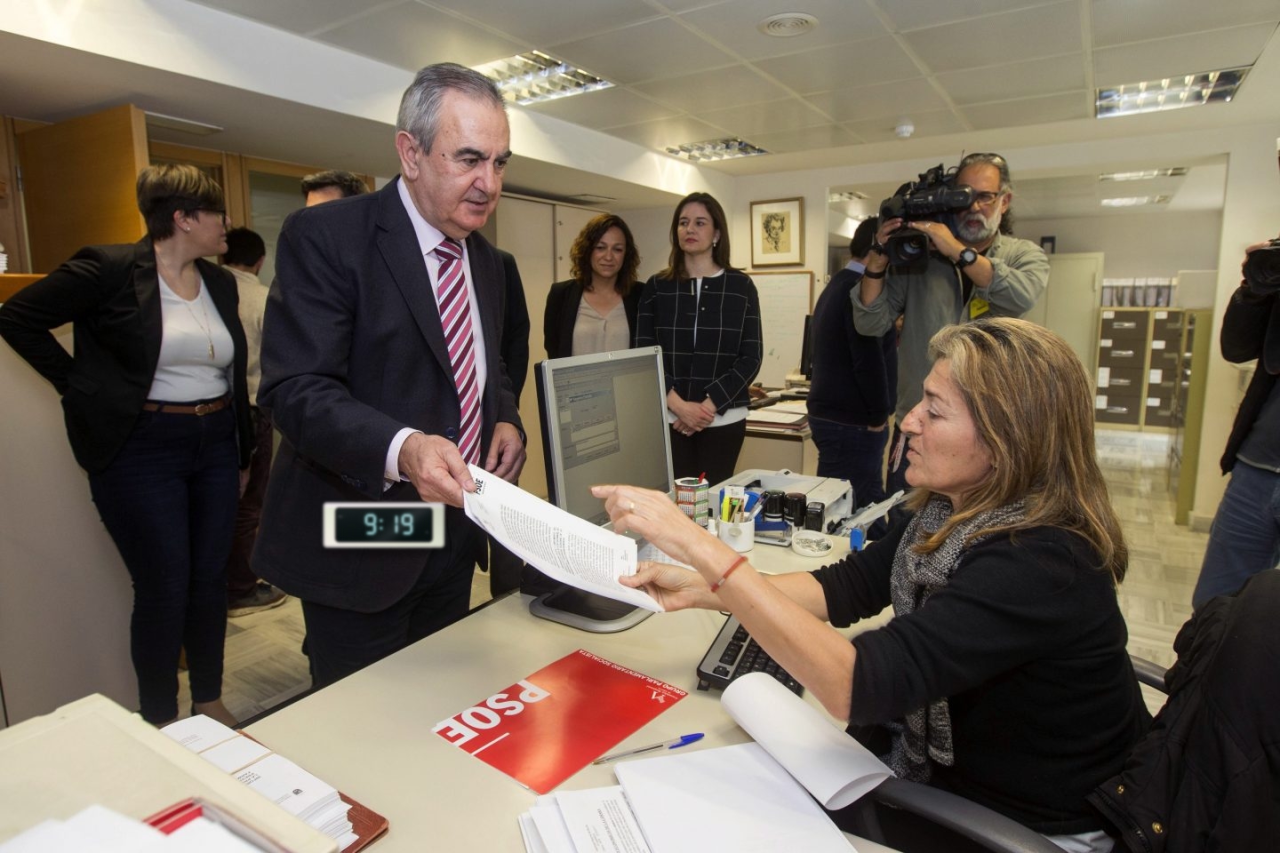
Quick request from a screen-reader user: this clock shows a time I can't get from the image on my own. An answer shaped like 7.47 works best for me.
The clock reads 9.19
